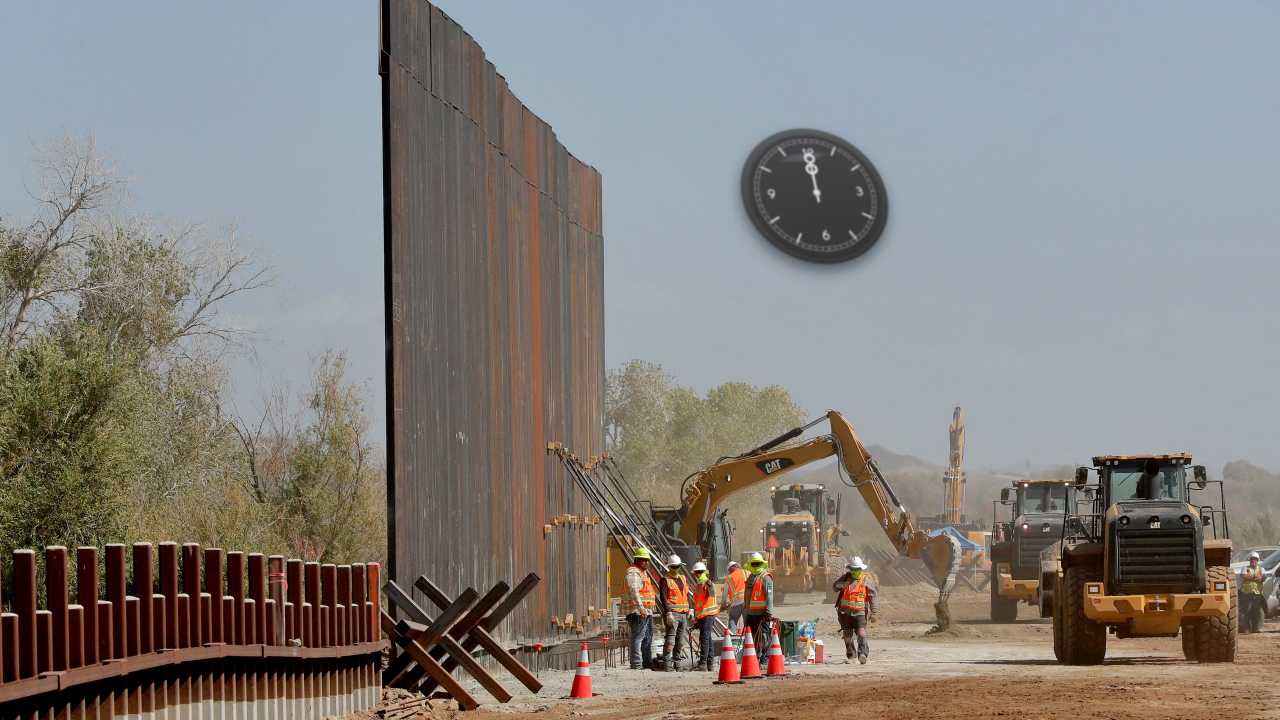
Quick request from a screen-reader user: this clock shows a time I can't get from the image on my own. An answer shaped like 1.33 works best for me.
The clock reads 12.00
